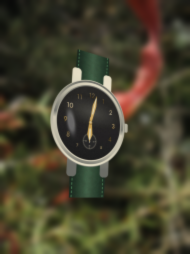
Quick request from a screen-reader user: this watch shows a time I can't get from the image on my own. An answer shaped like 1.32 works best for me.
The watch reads 6.02
